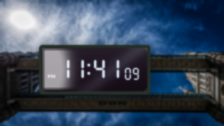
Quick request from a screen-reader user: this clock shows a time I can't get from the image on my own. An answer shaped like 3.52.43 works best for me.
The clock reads 11.41.09
